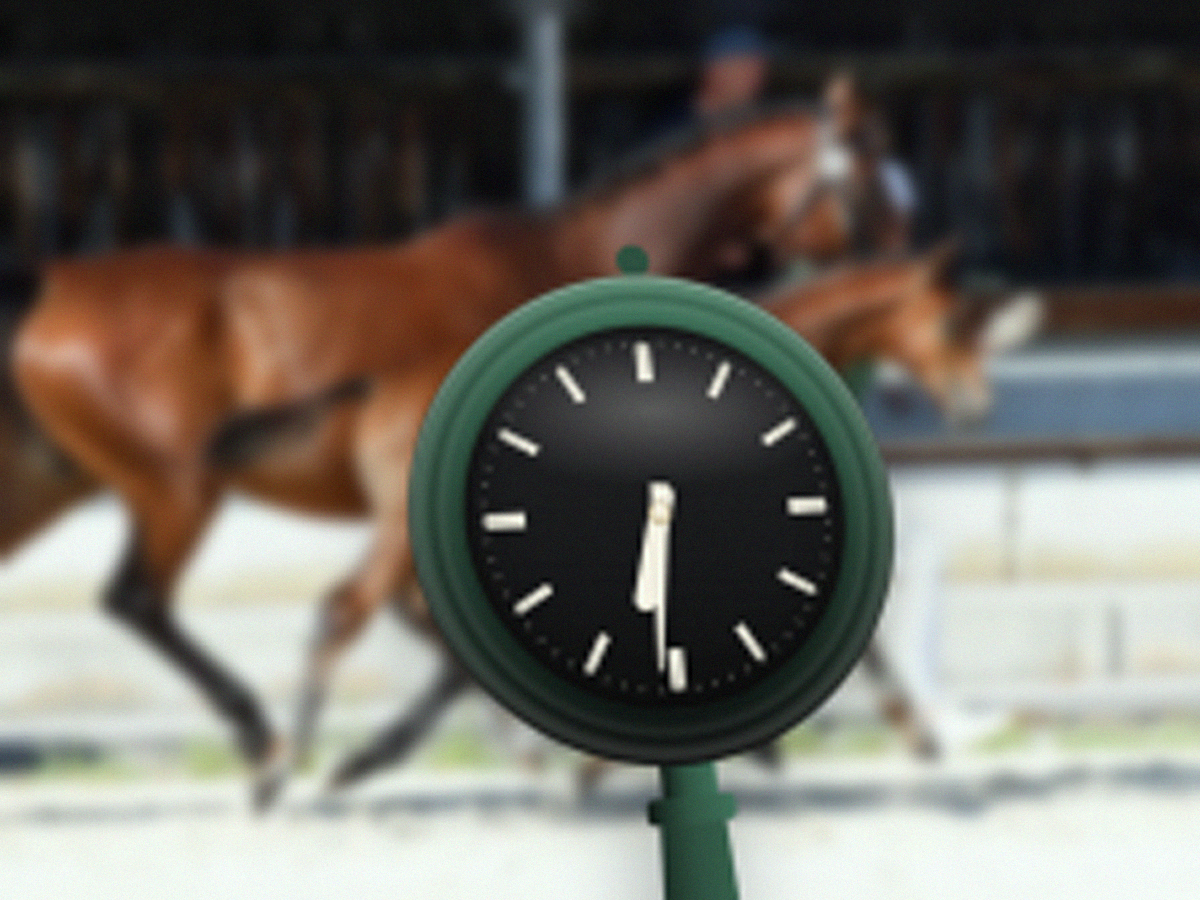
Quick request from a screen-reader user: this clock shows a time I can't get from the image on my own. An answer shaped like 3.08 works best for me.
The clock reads 6.31
